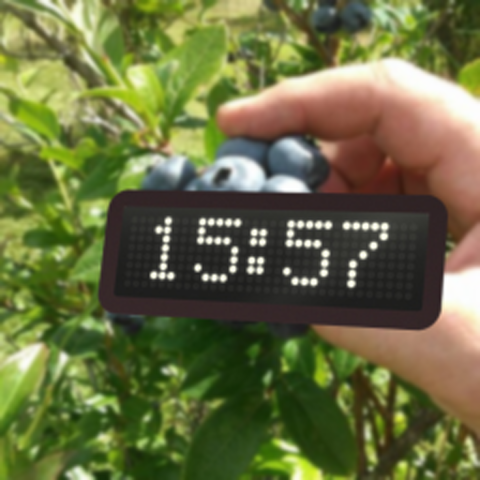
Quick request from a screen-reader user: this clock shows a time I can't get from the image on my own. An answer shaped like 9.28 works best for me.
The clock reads 15.57
